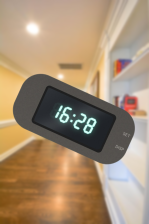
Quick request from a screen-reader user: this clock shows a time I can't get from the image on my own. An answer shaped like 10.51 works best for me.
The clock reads 16.28
